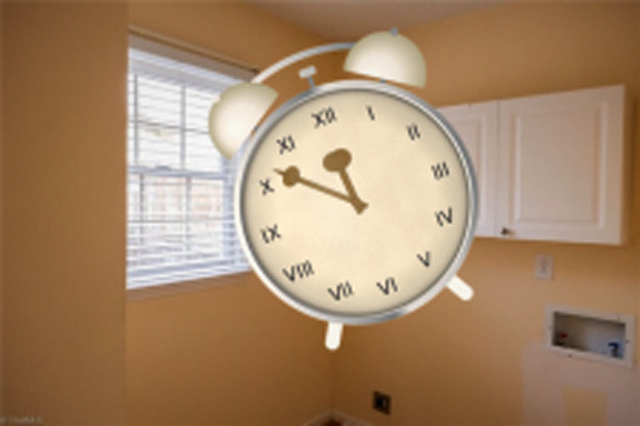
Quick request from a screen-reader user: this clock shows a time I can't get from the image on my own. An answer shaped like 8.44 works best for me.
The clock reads 11.52
